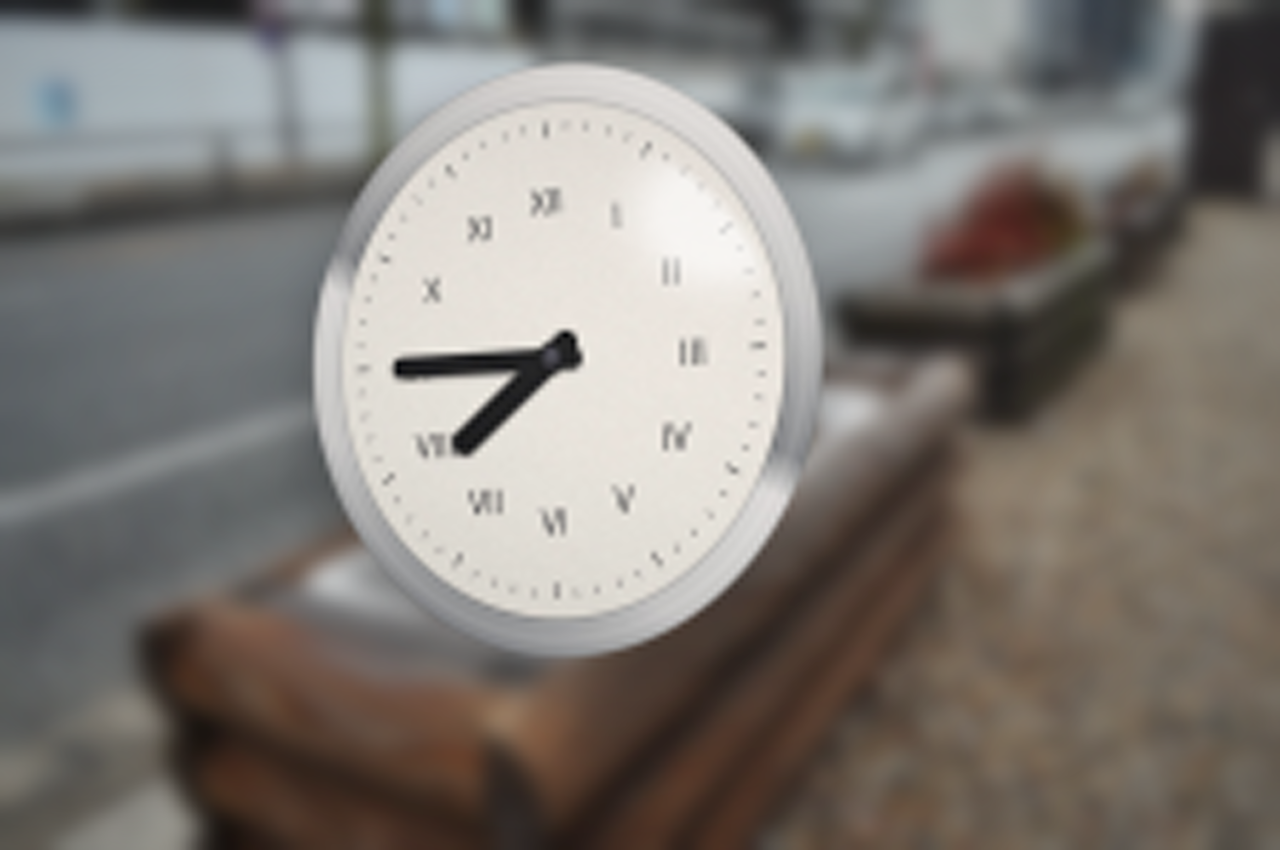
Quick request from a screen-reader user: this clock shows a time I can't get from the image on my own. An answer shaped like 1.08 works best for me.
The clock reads 7.45
